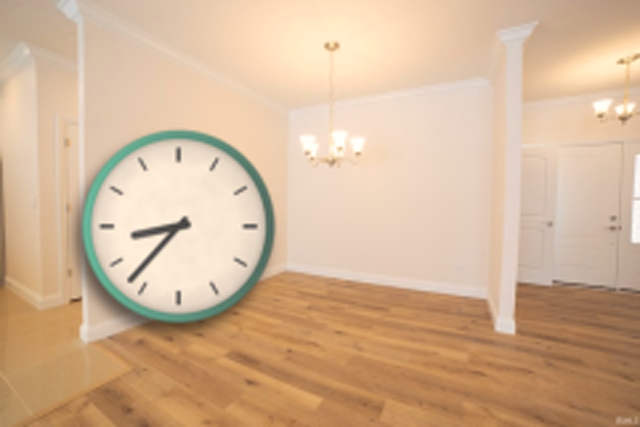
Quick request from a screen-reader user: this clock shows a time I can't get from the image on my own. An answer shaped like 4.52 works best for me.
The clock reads 8.37
